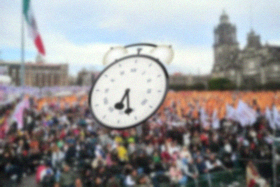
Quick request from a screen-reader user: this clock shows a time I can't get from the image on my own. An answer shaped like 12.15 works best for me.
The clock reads 6.27
